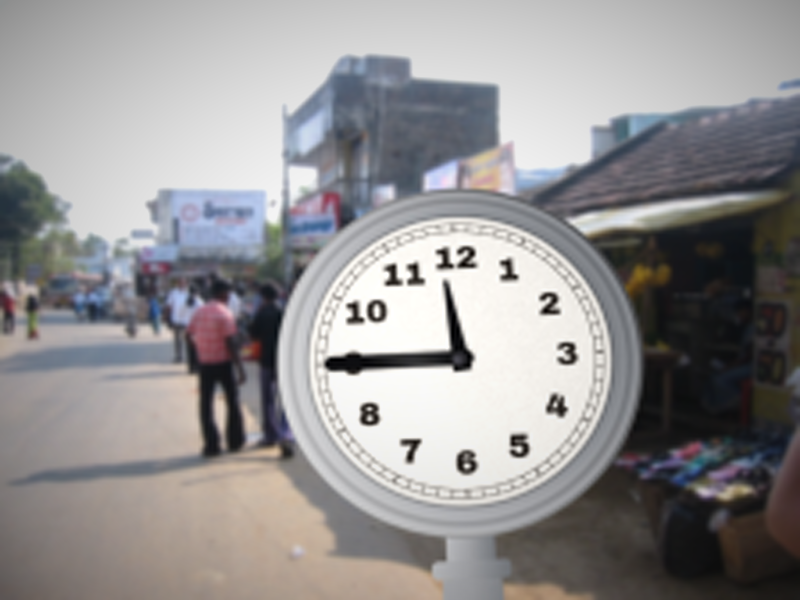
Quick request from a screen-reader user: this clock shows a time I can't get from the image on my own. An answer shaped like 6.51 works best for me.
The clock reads 11.45
